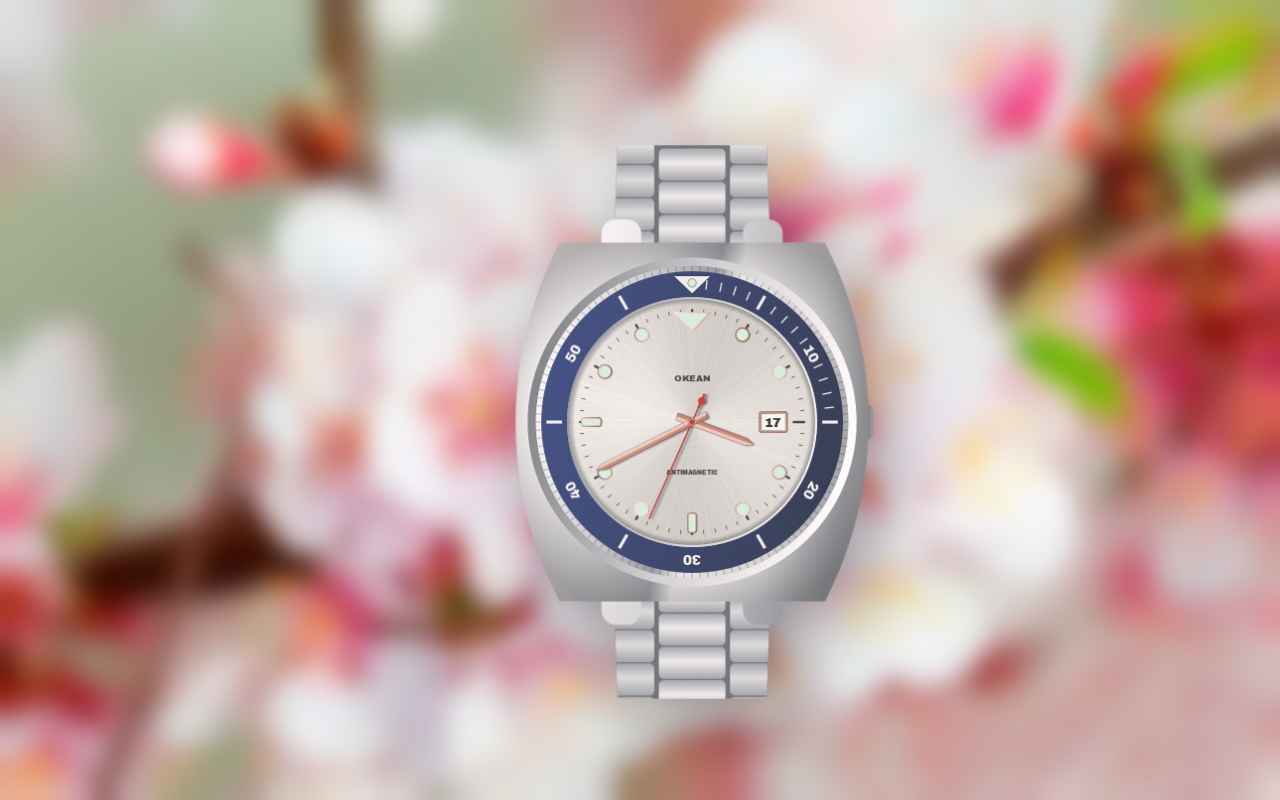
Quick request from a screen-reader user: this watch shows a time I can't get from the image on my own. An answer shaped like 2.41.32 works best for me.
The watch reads 3.40.34
